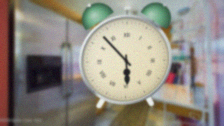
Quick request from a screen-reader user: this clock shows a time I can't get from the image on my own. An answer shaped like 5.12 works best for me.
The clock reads 5.53
